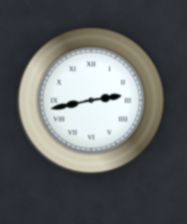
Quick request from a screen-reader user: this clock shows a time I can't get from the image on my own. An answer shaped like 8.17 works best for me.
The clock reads 2.43
